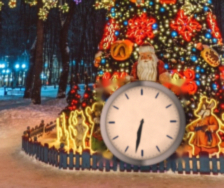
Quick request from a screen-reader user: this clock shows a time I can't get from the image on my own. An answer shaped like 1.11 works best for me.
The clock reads 6.32
